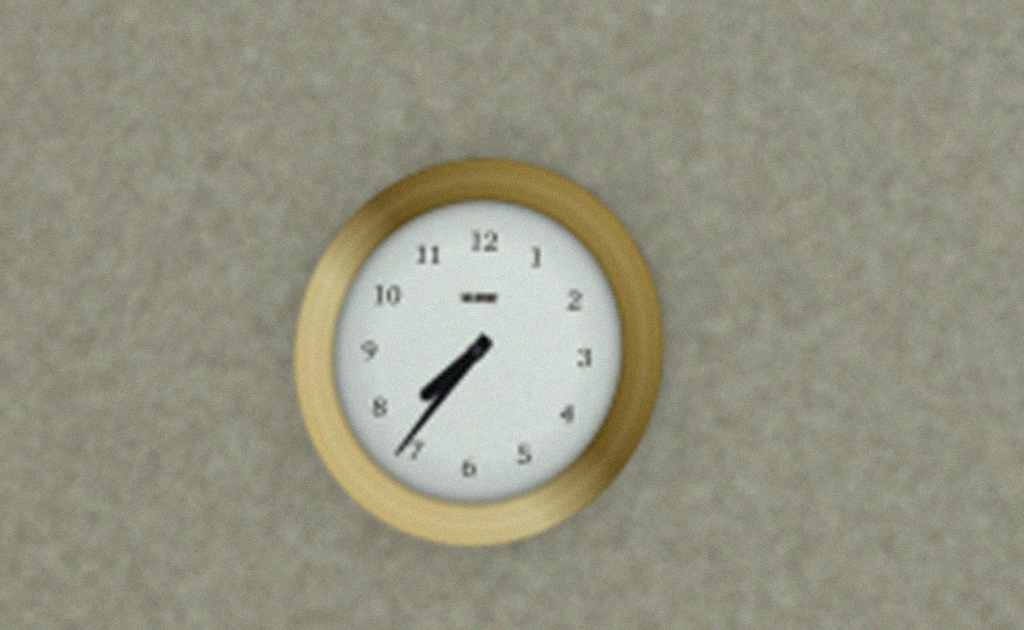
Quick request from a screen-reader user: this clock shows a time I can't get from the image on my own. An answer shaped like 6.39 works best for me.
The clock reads 7.36
